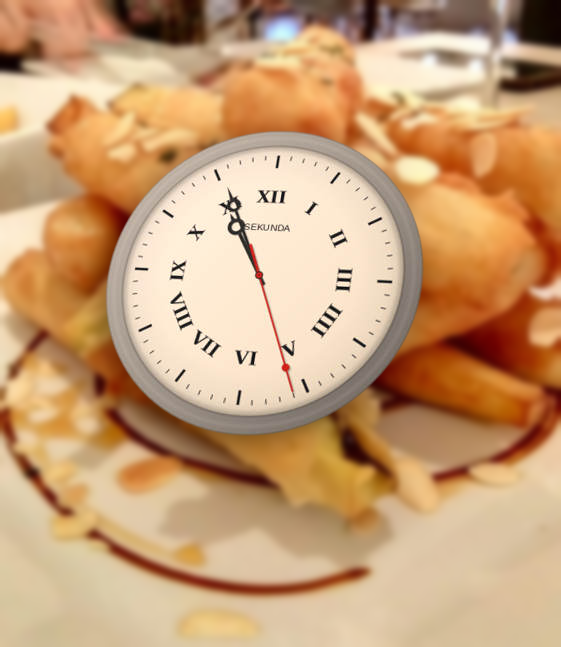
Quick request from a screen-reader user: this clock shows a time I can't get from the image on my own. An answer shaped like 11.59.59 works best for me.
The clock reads 10.55.26
